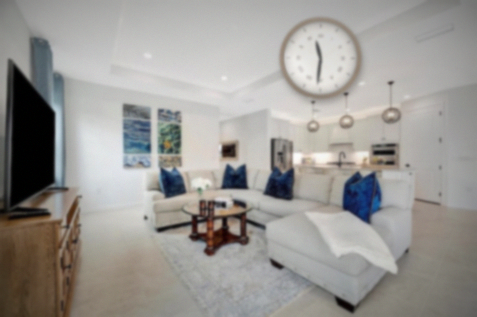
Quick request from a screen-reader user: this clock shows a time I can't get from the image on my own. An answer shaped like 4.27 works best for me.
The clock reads 11.31
